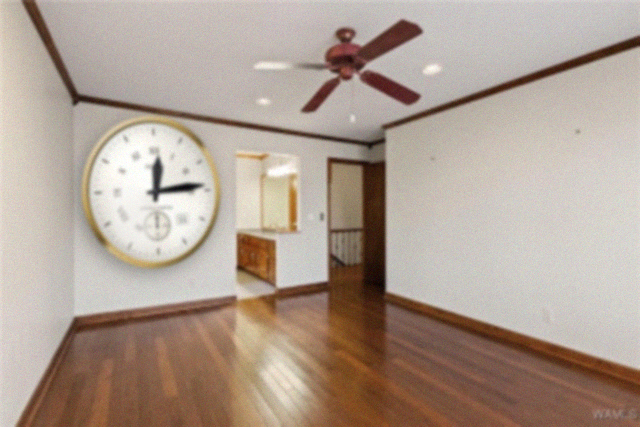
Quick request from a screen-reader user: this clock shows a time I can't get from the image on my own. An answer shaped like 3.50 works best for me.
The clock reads 12.14
